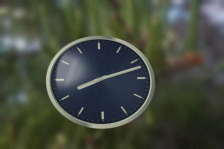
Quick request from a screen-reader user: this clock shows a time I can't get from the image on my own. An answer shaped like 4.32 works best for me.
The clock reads 8.12
